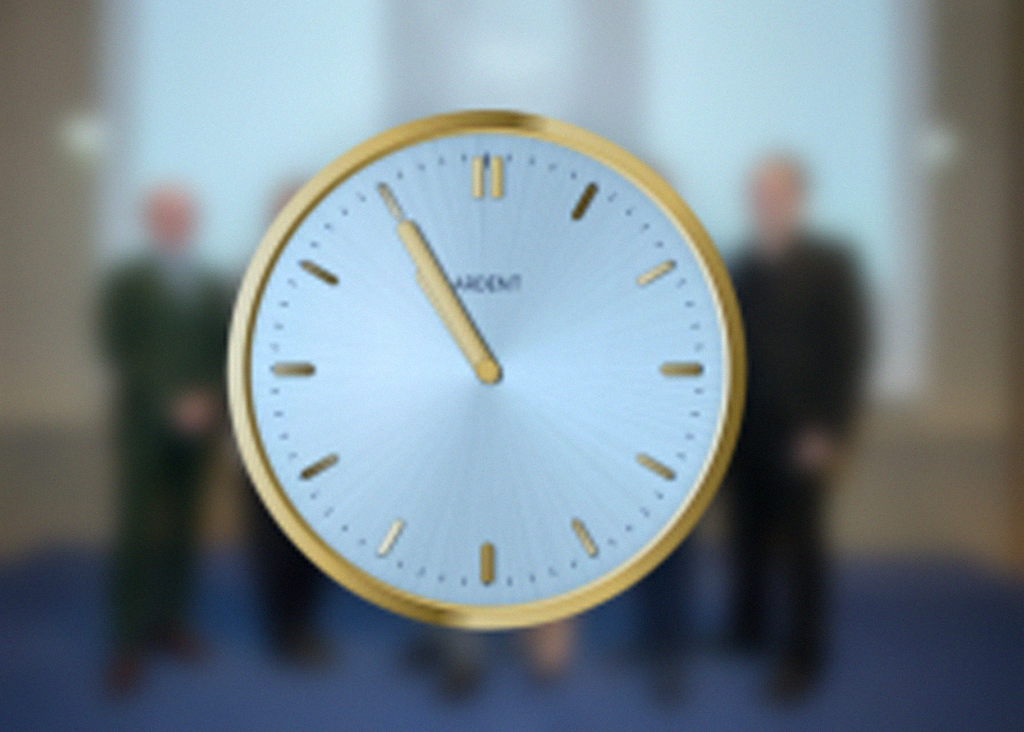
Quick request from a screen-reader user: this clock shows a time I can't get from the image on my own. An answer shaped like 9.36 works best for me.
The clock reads 10.55
